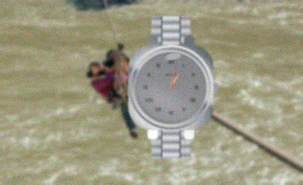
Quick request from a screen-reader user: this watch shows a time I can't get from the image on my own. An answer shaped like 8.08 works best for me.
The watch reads 1.02
